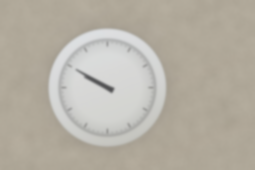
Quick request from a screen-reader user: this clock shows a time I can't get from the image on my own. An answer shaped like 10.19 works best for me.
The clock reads 9.50
